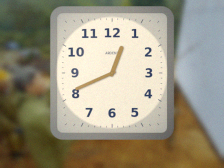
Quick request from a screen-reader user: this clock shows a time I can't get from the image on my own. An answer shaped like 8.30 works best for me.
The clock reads 12.41
